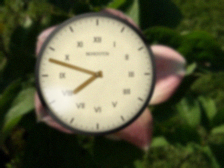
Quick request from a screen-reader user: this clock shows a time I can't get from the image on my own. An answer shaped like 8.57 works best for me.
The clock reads 7.48
